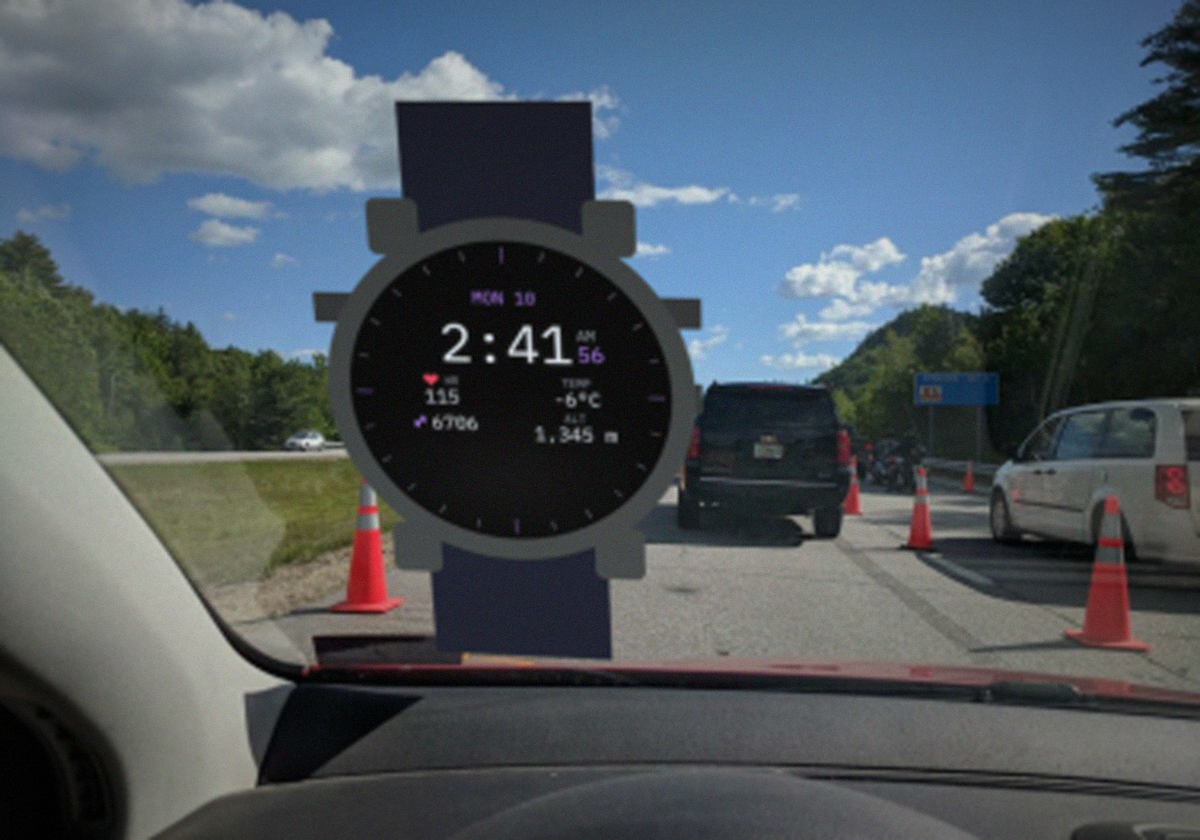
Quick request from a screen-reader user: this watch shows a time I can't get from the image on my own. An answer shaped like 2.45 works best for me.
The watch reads 2.41
